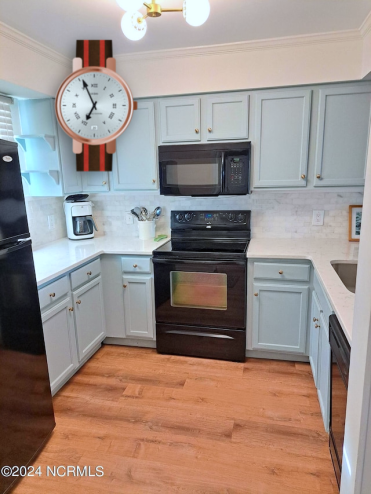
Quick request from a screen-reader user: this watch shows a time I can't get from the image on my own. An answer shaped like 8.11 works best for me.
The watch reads 6.56
